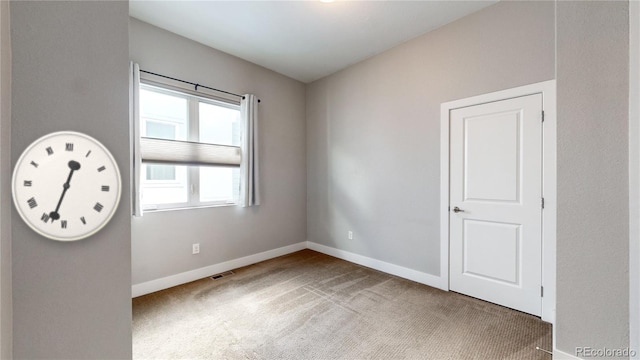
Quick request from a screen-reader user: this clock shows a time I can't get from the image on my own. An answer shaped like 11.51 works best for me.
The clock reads 12.33
